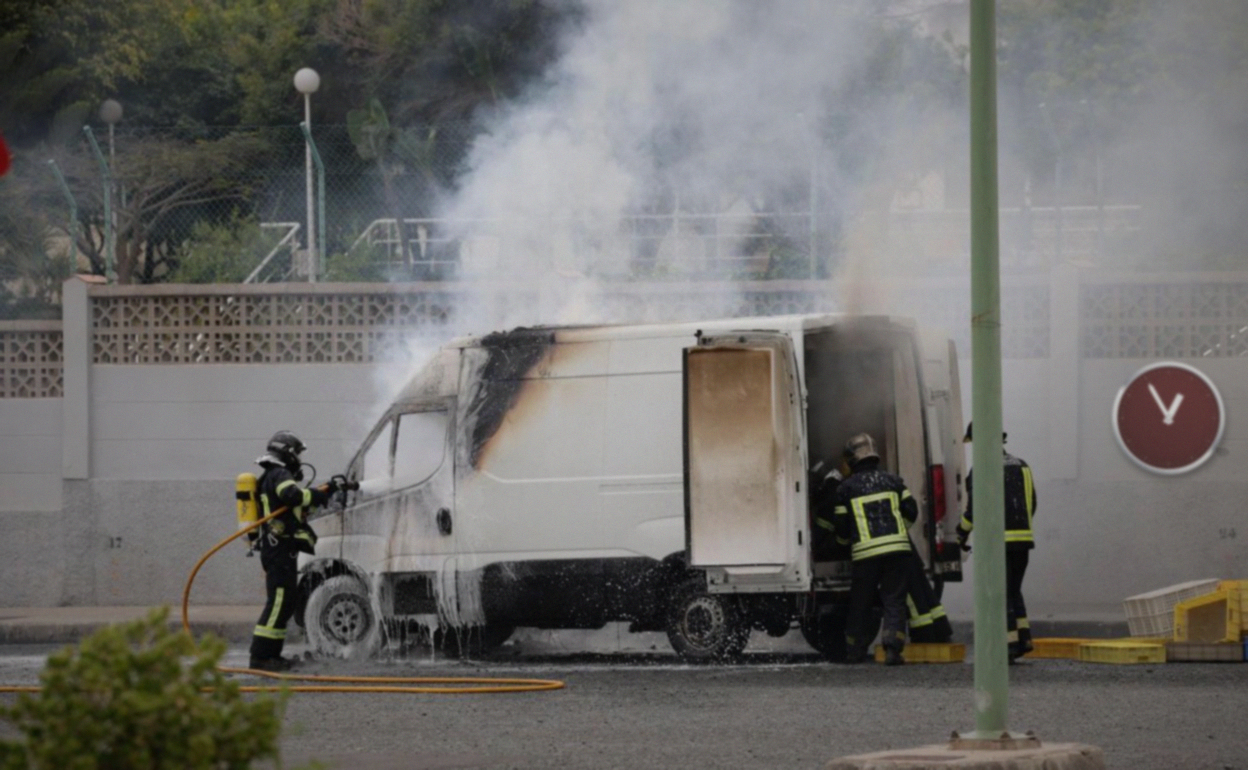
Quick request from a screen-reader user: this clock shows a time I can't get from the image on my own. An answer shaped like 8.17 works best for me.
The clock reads 12.55
